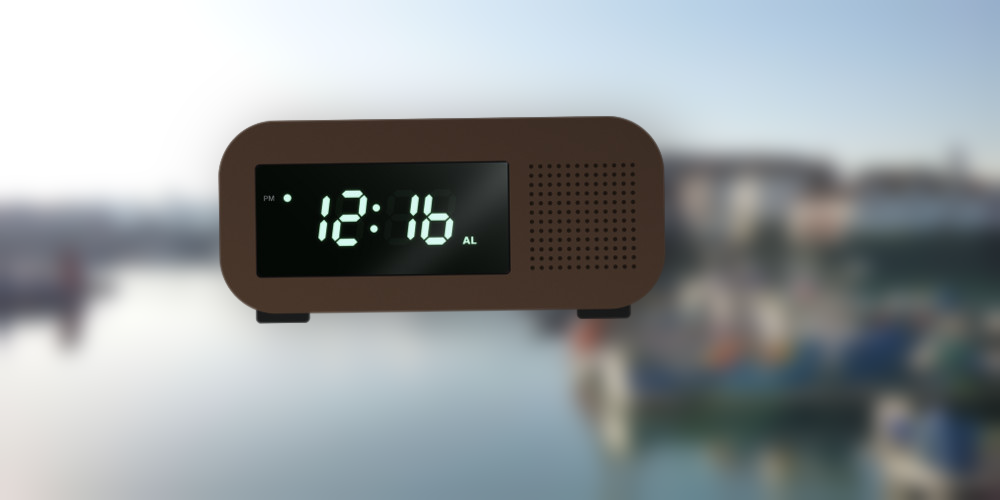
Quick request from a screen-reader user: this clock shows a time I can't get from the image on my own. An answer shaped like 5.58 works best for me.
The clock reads 12.16
